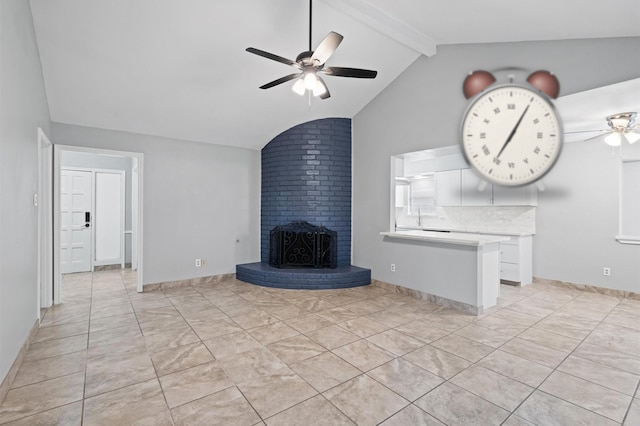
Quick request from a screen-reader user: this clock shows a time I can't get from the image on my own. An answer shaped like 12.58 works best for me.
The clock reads 7.05
